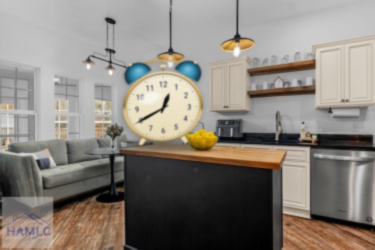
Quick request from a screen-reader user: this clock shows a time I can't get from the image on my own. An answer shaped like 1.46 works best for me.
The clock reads 12.40
